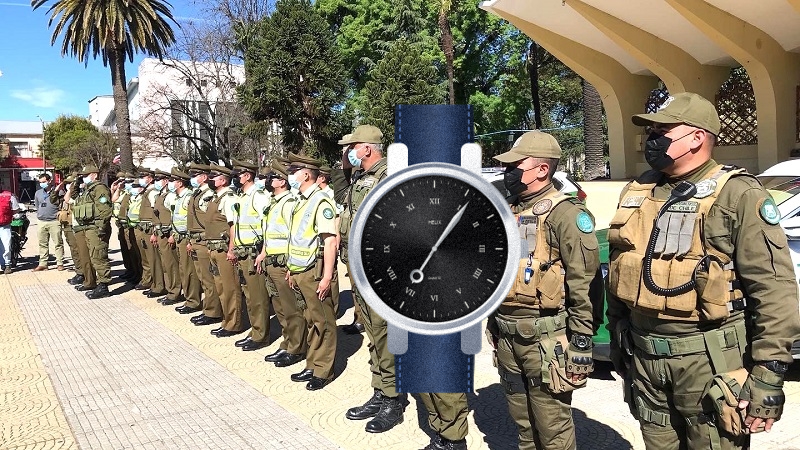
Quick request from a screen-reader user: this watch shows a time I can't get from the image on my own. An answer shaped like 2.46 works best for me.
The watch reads 7.06
